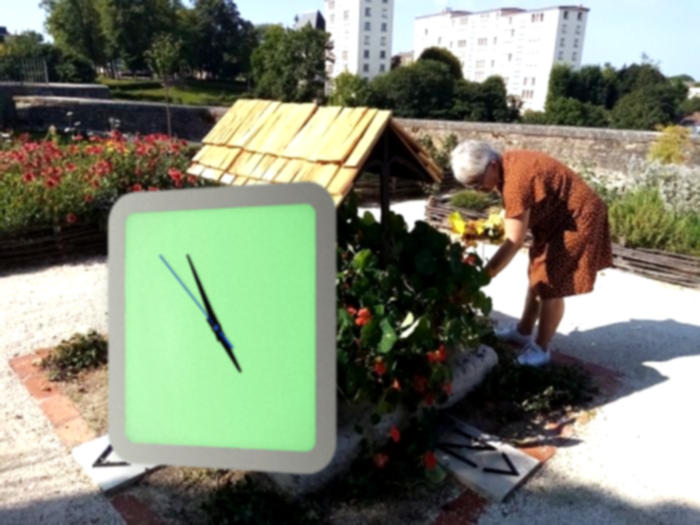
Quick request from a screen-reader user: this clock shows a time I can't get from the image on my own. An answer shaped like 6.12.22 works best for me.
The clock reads 4.55.53
